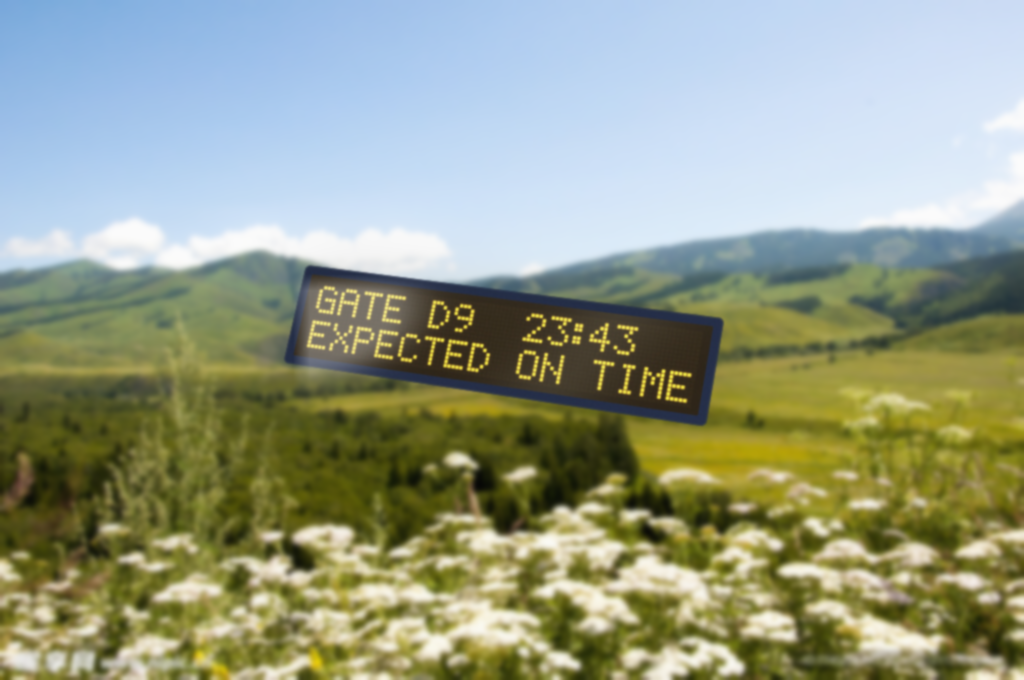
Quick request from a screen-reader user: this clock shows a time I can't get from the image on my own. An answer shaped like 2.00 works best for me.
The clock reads 23.43
